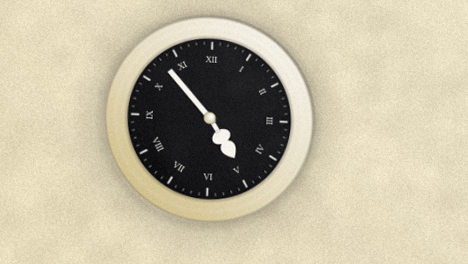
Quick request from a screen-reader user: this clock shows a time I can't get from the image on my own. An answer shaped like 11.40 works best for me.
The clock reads 4.53
